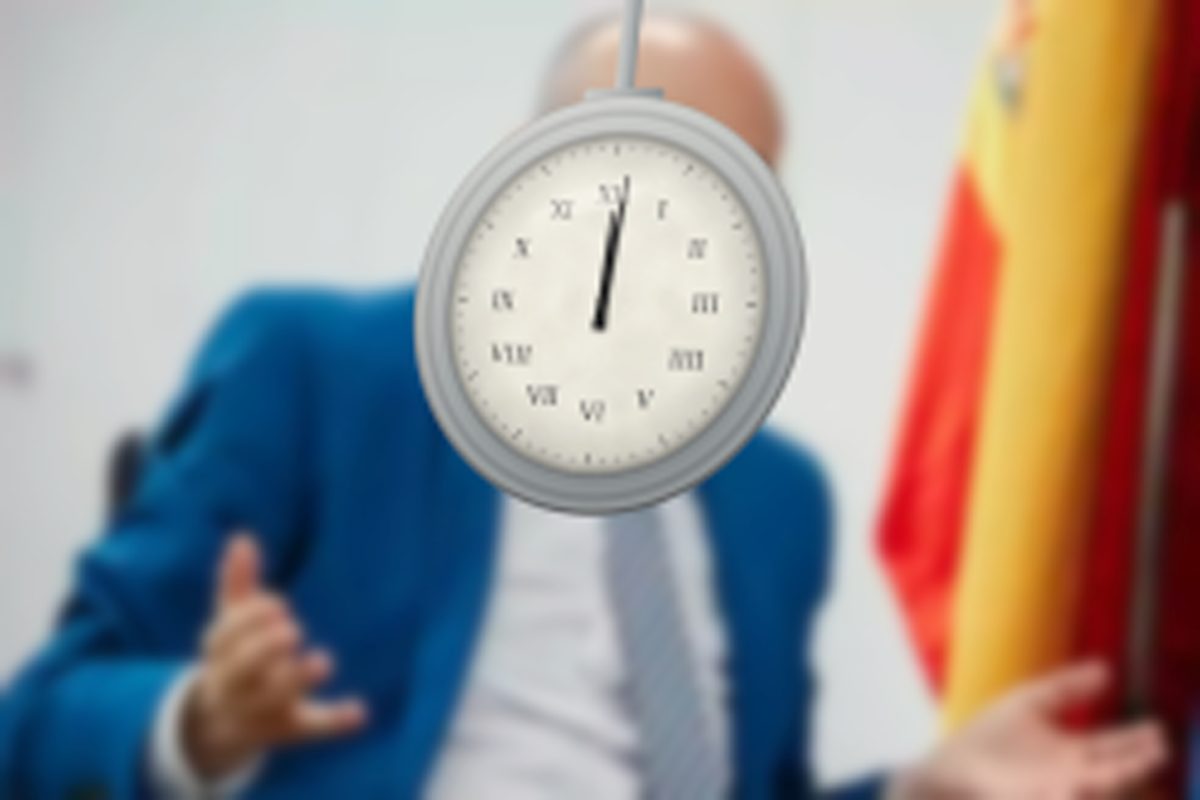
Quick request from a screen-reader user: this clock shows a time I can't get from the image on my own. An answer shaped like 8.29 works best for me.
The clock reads 12.01
